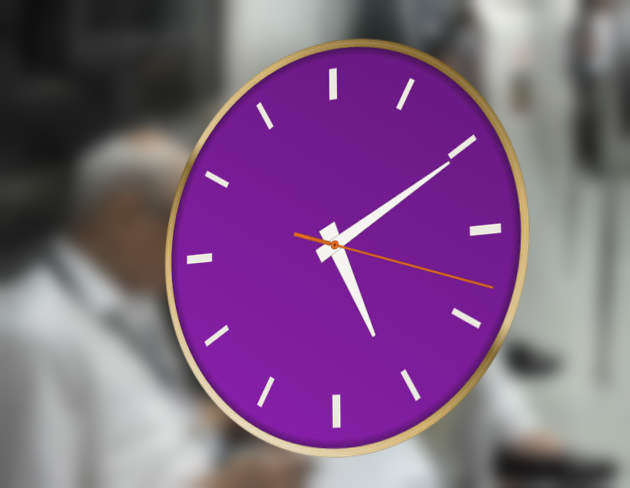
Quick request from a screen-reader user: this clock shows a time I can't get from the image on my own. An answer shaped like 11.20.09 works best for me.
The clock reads 5.10.18
